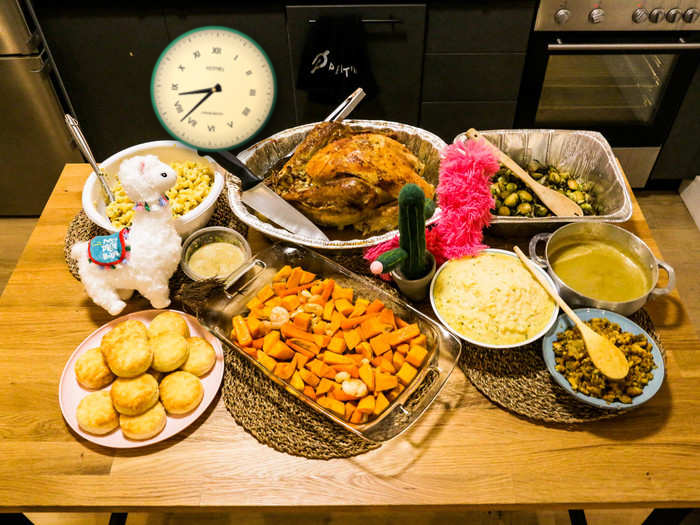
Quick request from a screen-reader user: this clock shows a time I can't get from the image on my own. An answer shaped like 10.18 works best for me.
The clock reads 8.37
